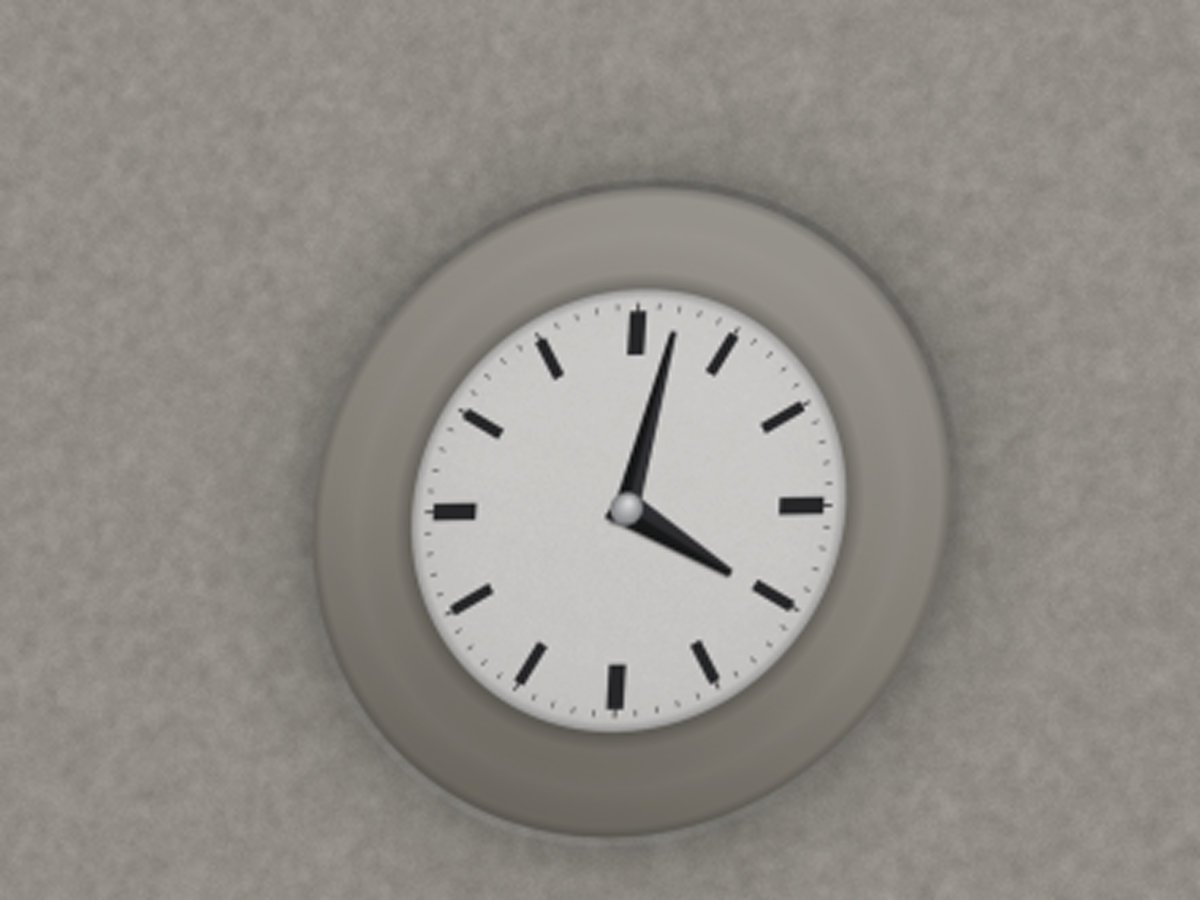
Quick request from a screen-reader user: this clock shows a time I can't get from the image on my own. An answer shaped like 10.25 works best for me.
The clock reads 4.02
